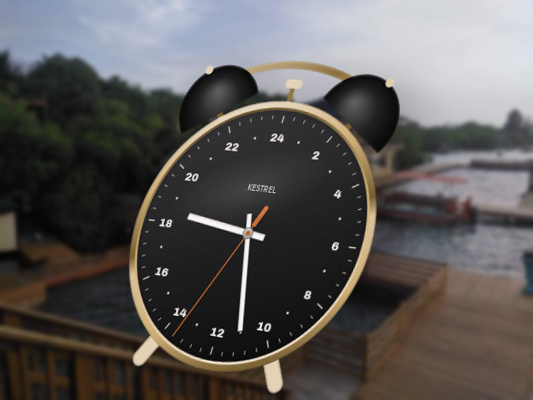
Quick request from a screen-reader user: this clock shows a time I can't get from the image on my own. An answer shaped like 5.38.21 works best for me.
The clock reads 18.27.34
